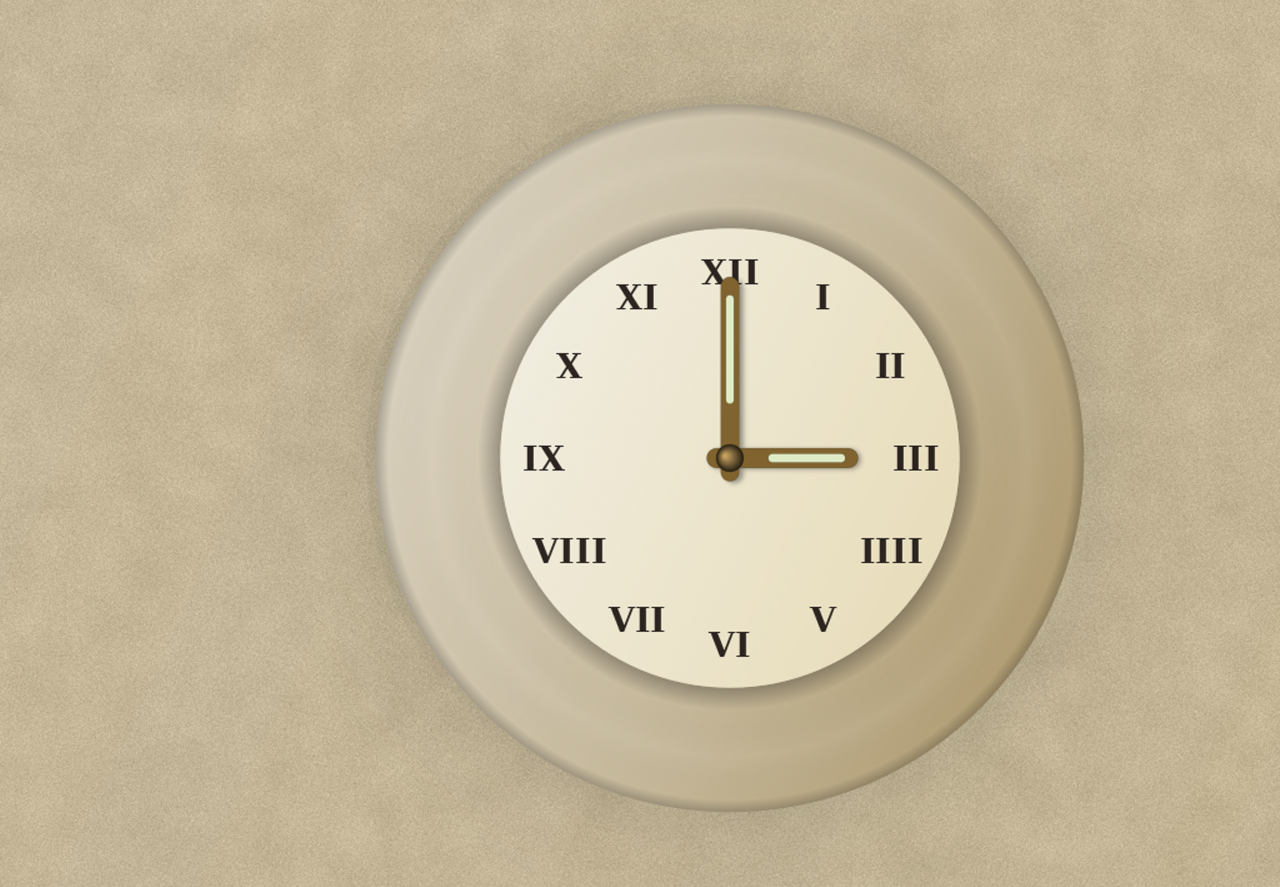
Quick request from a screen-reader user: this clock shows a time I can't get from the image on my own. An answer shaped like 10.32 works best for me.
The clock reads 3.00
